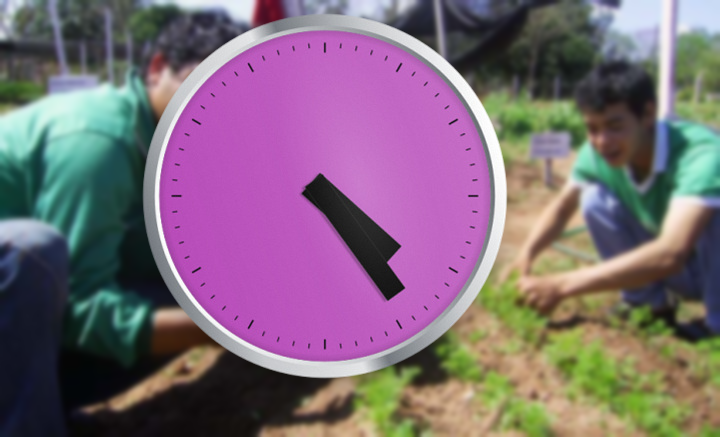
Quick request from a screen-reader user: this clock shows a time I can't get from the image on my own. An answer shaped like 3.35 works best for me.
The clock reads 4.24
